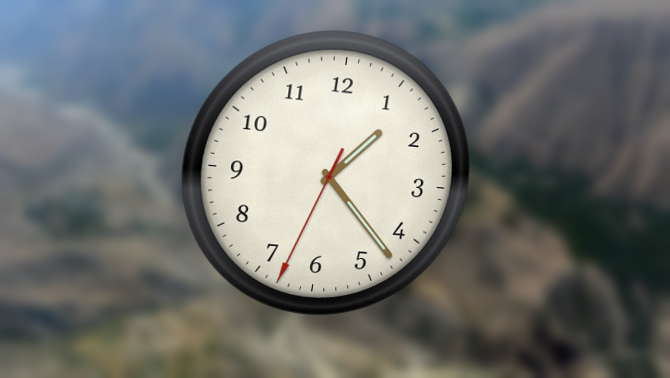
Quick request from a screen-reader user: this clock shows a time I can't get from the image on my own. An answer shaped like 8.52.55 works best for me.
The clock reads 1.22.33
